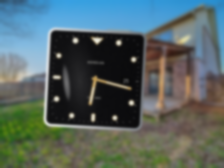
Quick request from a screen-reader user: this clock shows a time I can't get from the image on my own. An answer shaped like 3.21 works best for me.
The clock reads 6.17
